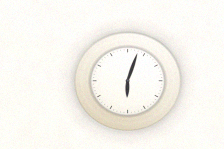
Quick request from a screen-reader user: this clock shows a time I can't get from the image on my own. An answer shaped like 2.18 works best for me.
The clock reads 6.03
